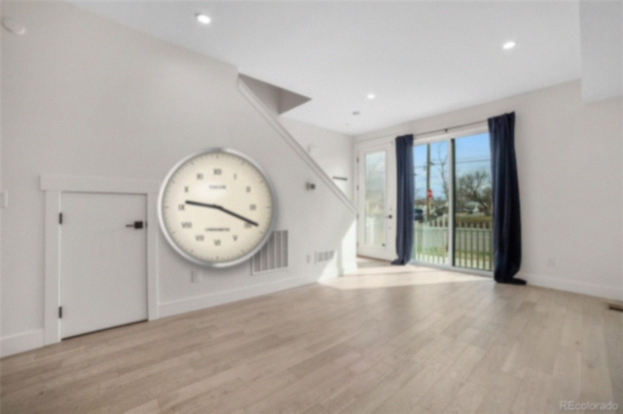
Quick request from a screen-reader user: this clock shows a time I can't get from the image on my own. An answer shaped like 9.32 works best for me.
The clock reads 9.19
